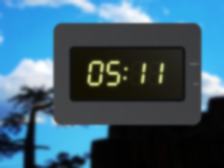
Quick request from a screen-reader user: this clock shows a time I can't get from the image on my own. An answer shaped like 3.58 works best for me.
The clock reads 5.11
